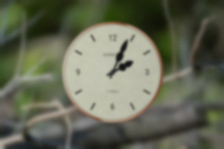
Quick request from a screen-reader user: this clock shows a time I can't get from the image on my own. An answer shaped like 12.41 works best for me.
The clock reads 2.04
